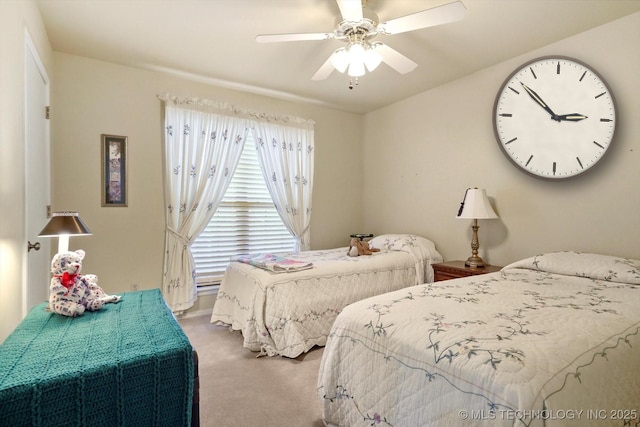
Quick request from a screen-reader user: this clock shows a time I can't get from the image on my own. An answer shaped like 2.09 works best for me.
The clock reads 2.52
